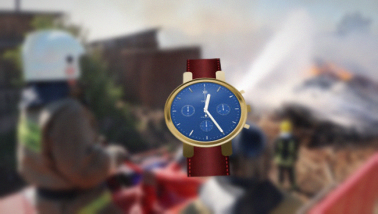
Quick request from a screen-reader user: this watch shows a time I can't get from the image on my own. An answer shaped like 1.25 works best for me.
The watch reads 12.25
